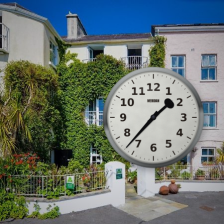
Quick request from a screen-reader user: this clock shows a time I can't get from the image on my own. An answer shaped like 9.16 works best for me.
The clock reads 1.37
